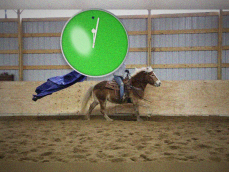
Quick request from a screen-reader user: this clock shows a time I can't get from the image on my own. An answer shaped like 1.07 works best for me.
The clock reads 12.02
